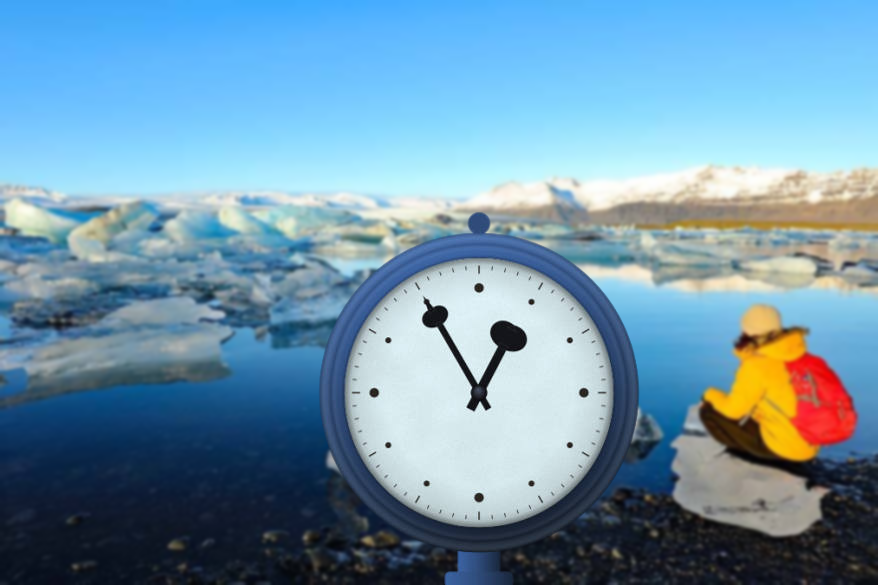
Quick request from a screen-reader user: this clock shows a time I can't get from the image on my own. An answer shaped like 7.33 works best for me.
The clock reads 12.55
